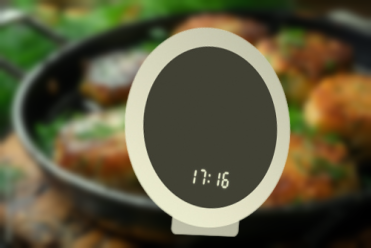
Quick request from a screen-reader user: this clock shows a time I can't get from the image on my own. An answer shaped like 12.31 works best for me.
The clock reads 17.16
